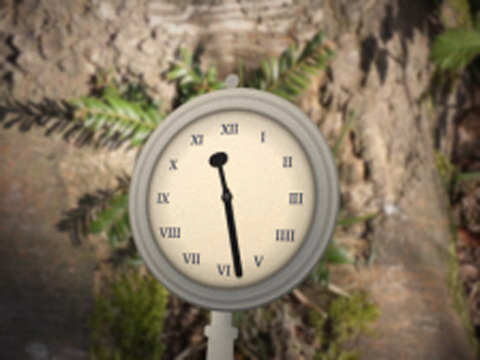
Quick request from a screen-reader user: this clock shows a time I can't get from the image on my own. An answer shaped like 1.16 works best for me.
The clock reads 11.28
